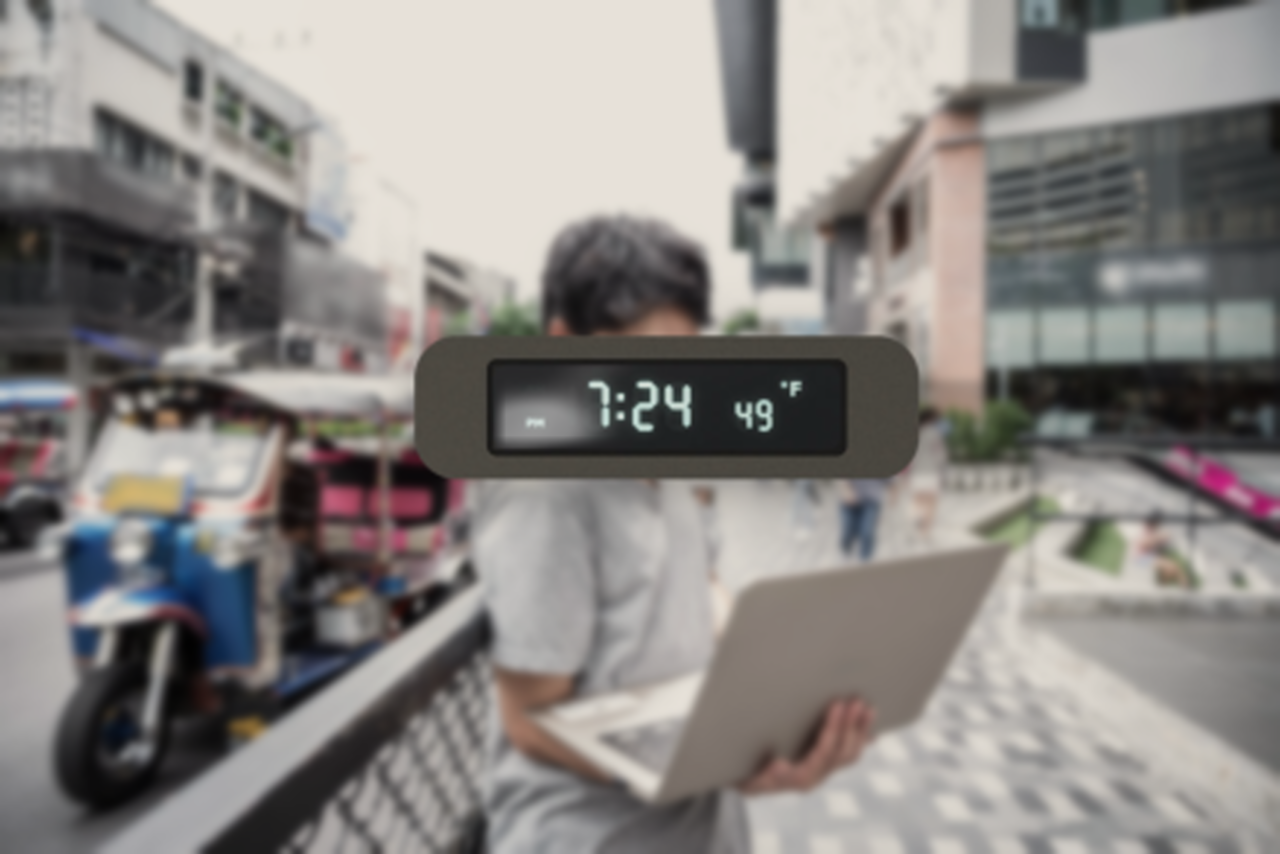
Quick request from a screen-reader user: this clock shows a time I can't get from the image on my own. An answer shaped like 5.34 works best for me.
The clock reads 7.24
